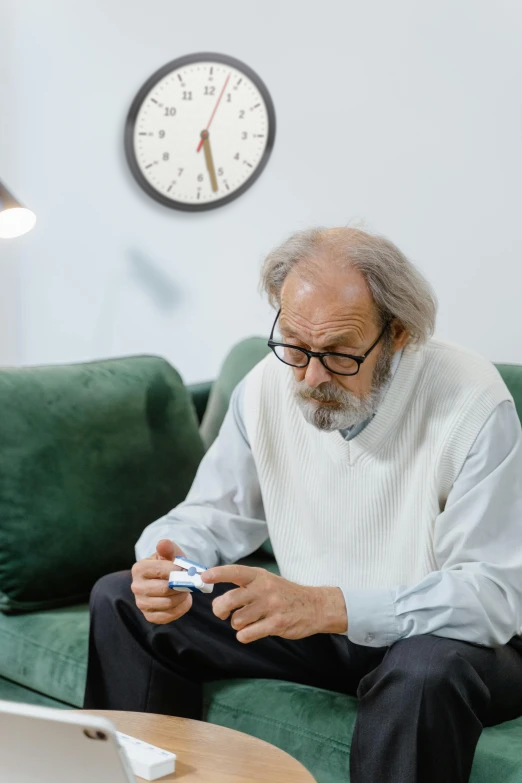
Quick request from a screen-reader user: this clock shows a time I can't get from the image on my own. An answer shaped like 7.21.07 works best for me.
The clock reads 5.27.03
